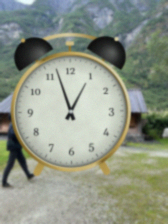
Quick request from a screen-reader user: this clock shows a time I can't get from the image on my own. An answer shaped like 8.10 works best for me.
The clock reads 12.57
